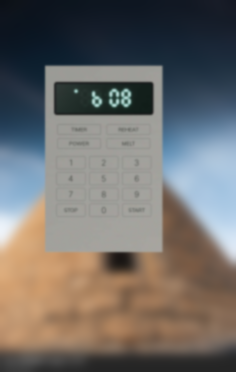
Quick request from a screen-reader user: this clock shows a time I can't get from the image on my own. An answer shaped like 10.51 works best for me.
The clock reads 6.08
